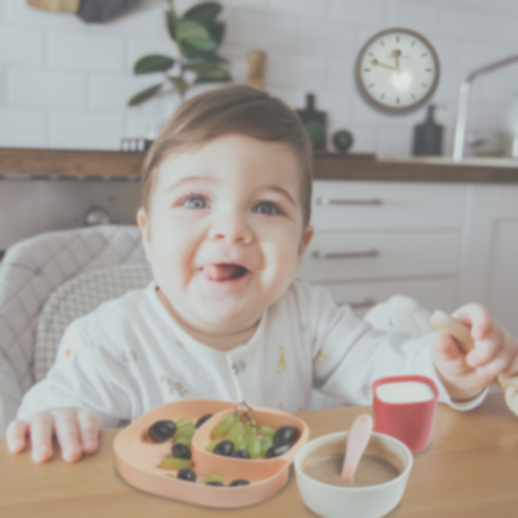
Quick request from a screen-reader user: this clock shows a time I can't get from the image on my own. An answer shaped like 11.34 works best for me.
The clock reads 11.48
